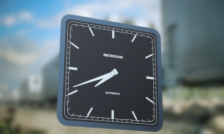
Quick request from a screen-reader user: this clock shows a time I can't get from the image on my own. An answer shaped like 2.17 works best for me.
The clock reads 7.41
